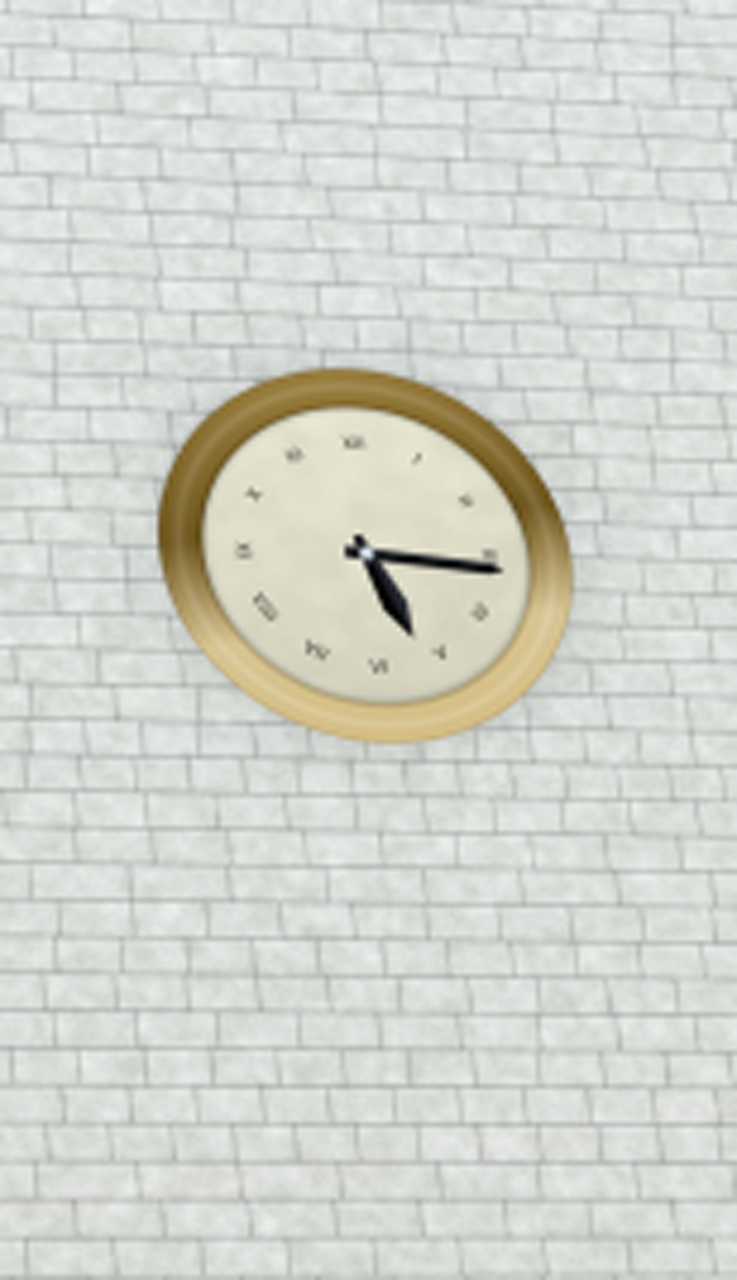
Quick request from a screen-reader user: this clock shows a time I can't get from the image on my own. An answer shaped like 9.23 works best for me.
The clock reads 5.16
